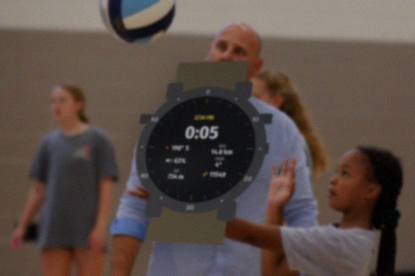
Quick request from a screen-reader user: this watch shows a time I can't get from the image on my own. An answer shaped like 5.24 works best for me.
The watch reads 0.05
